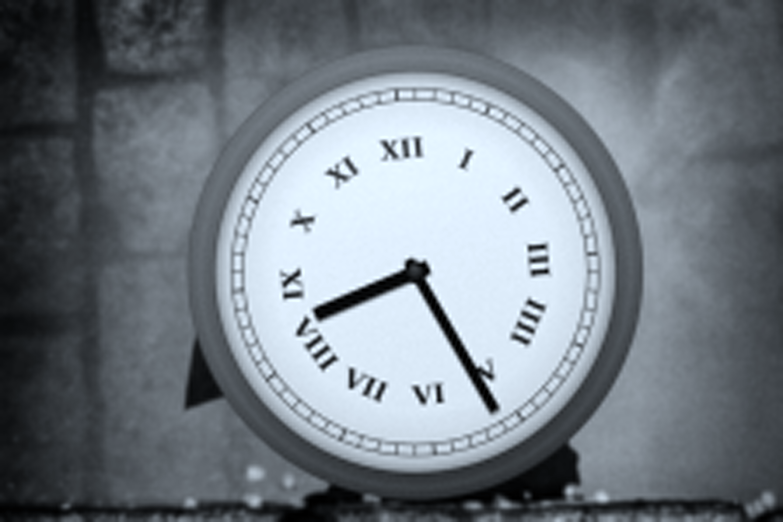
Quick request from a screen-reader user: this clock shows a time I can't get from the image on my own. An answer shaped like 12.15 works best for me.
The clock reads 8.26
